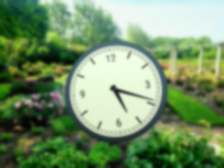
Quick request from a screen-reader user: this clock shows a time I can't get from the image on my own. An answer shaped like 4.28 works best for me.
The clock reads 5.19
